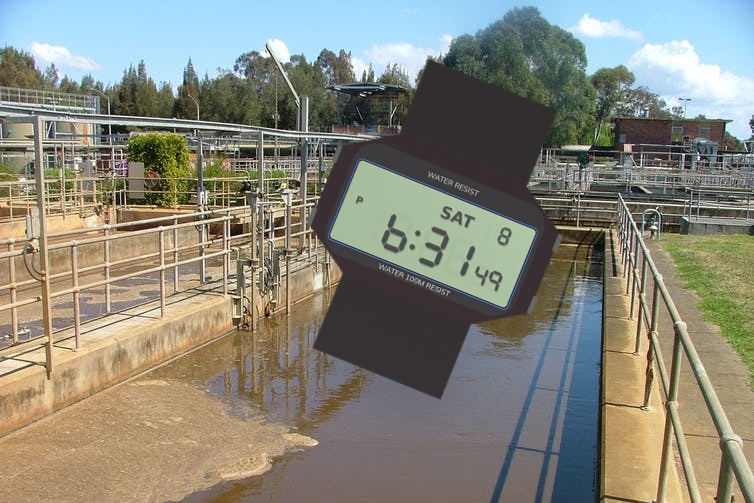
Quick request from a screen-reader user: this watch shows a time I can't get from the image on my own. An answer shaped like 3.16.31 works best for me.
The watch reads 6.31.49
